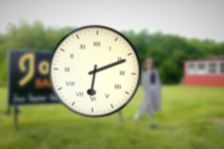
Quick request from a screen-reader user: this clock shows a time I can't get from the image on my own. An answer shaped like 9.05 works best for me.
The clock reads 6.11
